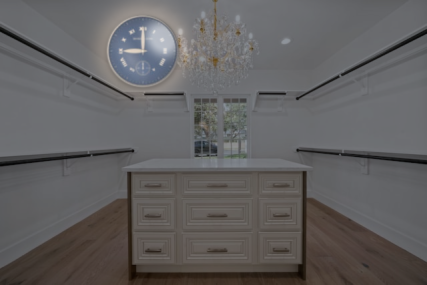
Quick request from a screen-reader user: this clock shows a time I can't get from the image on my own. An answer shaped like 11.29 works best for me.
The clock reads 9.00
